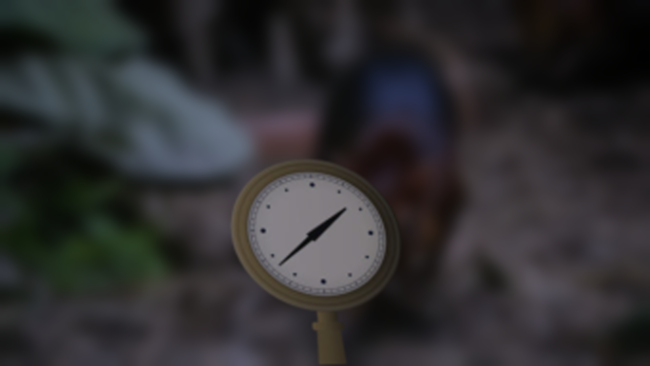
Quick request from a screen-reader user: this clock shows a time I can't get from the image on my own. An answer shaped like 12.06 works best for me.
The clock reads 1.38
